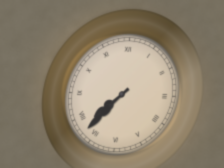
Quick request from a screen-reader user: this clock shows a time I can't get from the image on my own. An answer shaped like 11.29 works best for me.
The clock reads 7.37
